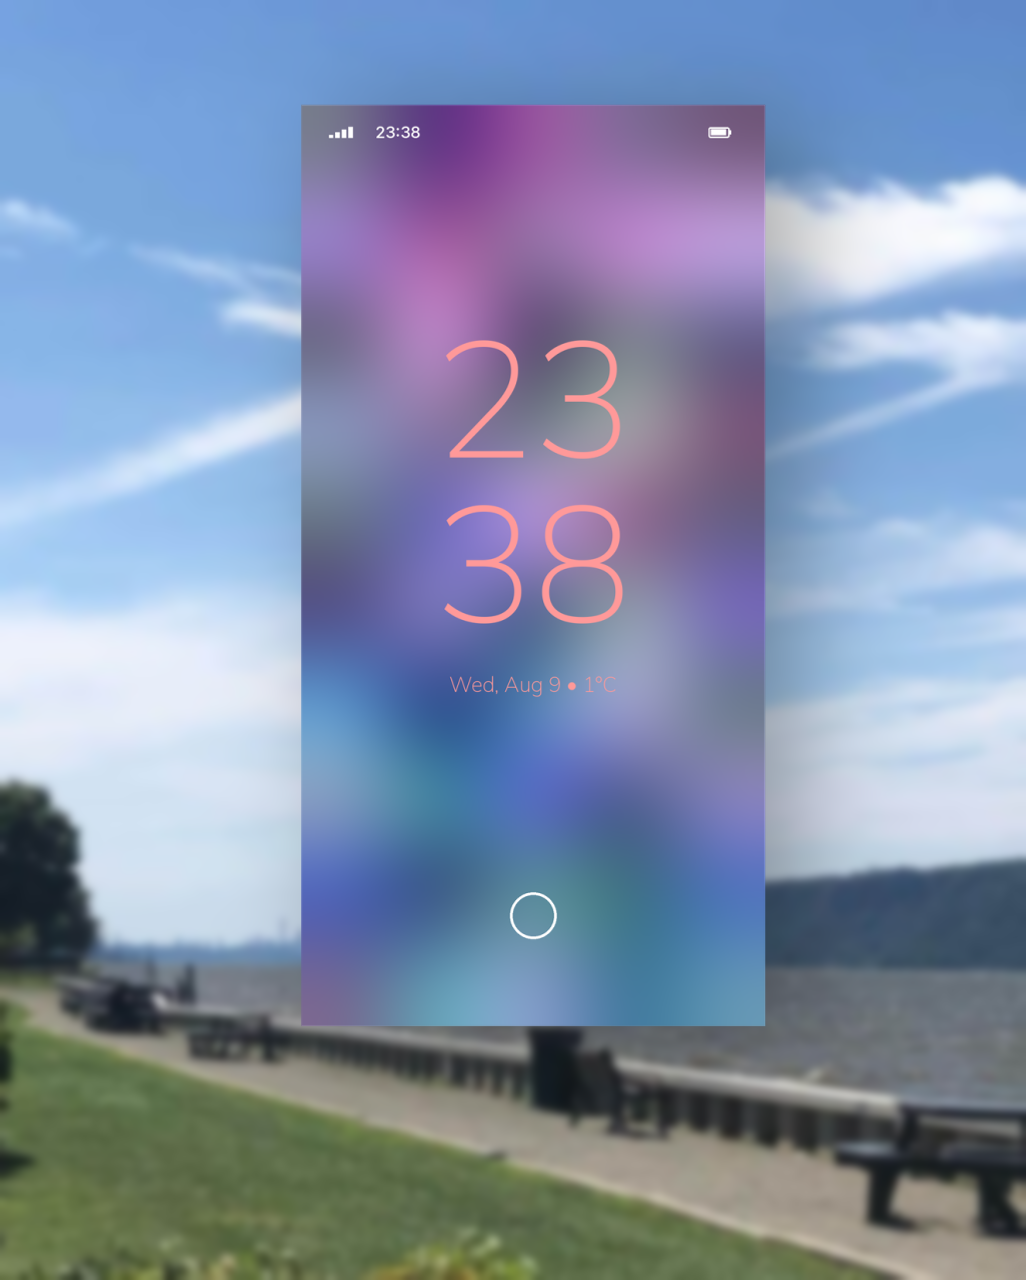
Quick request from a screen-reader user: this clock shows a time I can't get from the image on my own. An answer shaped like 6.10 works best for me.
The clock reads 23.38
